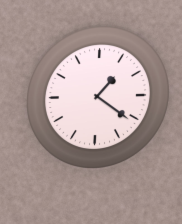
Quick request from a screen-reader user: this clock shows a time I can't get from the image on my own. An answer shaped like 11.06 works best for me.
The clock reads 1.21
